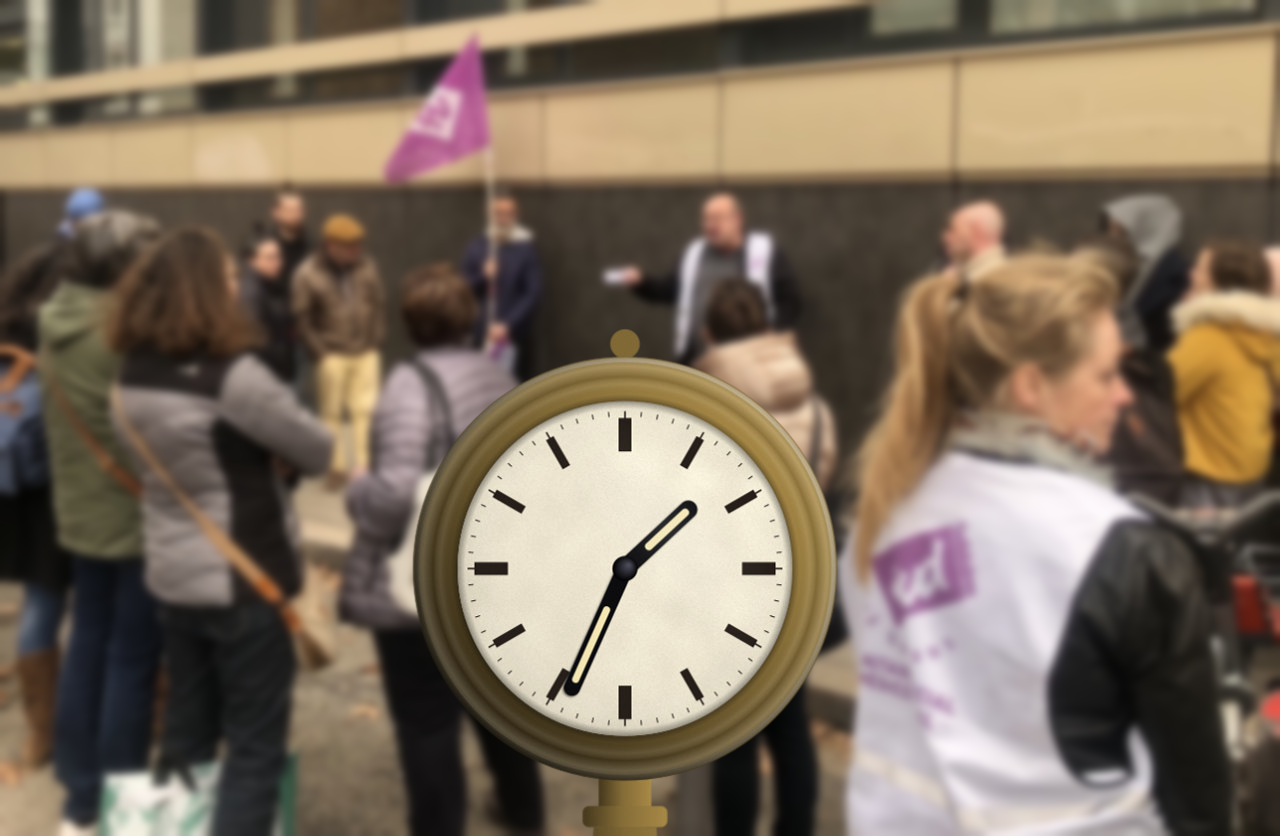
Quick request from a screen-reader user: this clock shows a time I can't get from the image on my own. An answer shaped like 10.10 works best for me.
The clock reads 1.34
